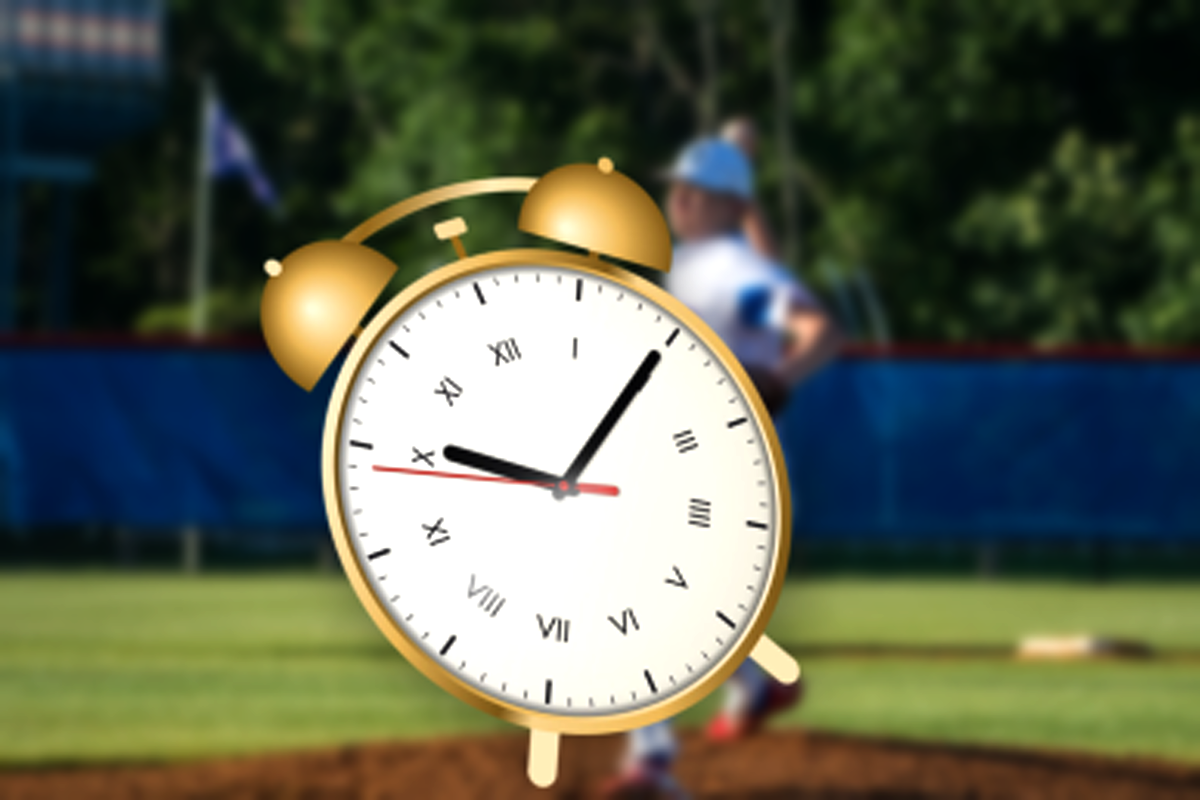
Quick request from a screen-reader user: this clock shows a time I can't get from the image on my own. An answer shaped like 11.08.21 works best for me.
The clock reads 10.09.49
